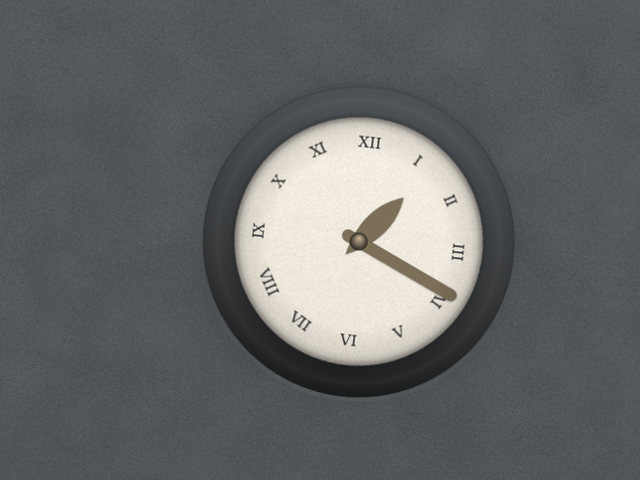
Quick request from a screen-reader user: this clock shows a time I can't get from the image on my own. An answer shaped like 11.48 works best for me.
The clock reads 1.19
